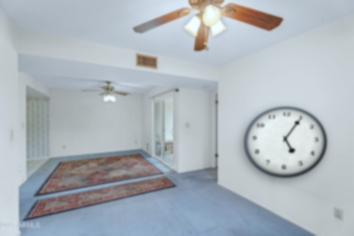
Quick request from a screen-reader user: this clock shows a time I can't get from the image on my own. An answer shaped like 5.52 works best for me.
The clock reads 5.05
